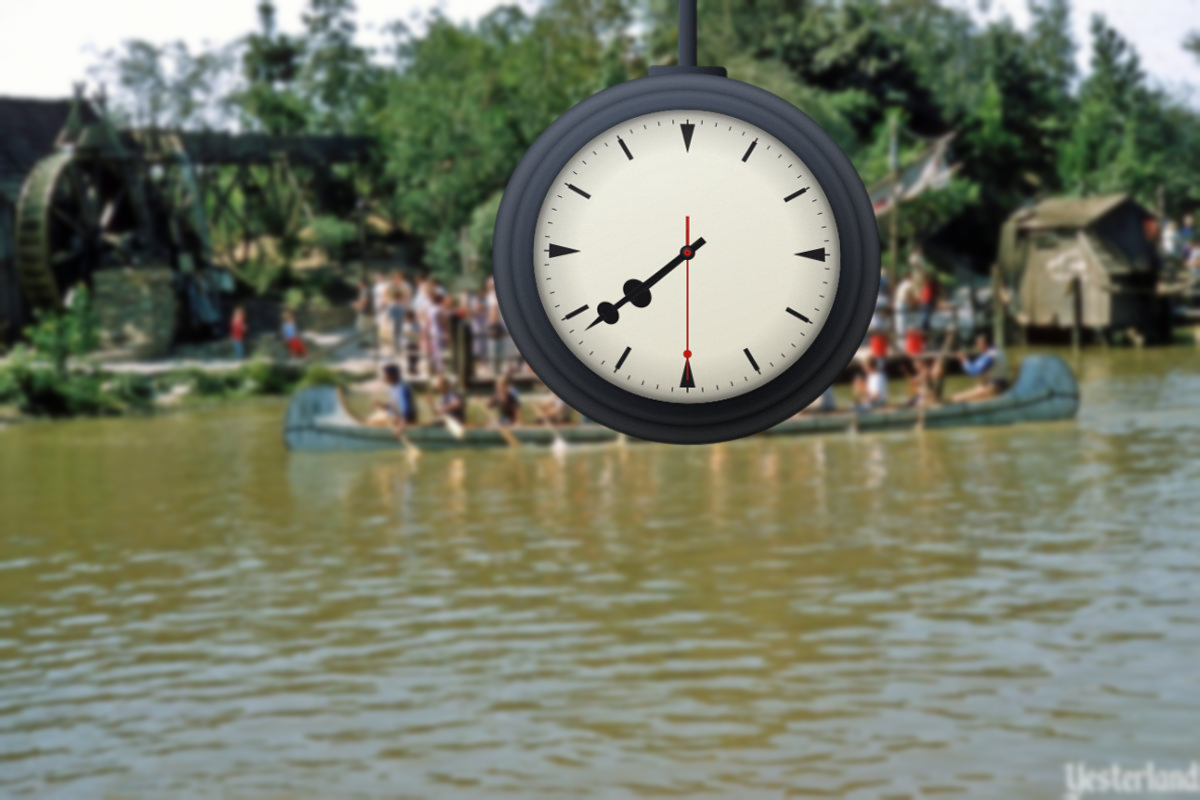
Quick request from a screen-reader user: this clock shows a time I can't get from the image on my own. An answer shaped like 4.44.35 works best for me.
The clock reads 7.38.30
